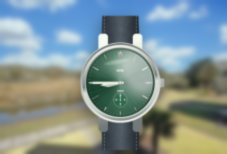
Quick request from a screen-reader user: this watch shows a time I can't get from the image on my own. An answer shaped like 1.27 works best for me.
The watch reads 8.45
